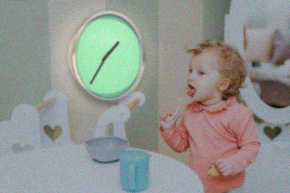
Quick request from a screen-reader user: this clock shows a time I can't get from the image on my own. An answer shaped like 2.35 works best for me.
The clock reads 1.36
